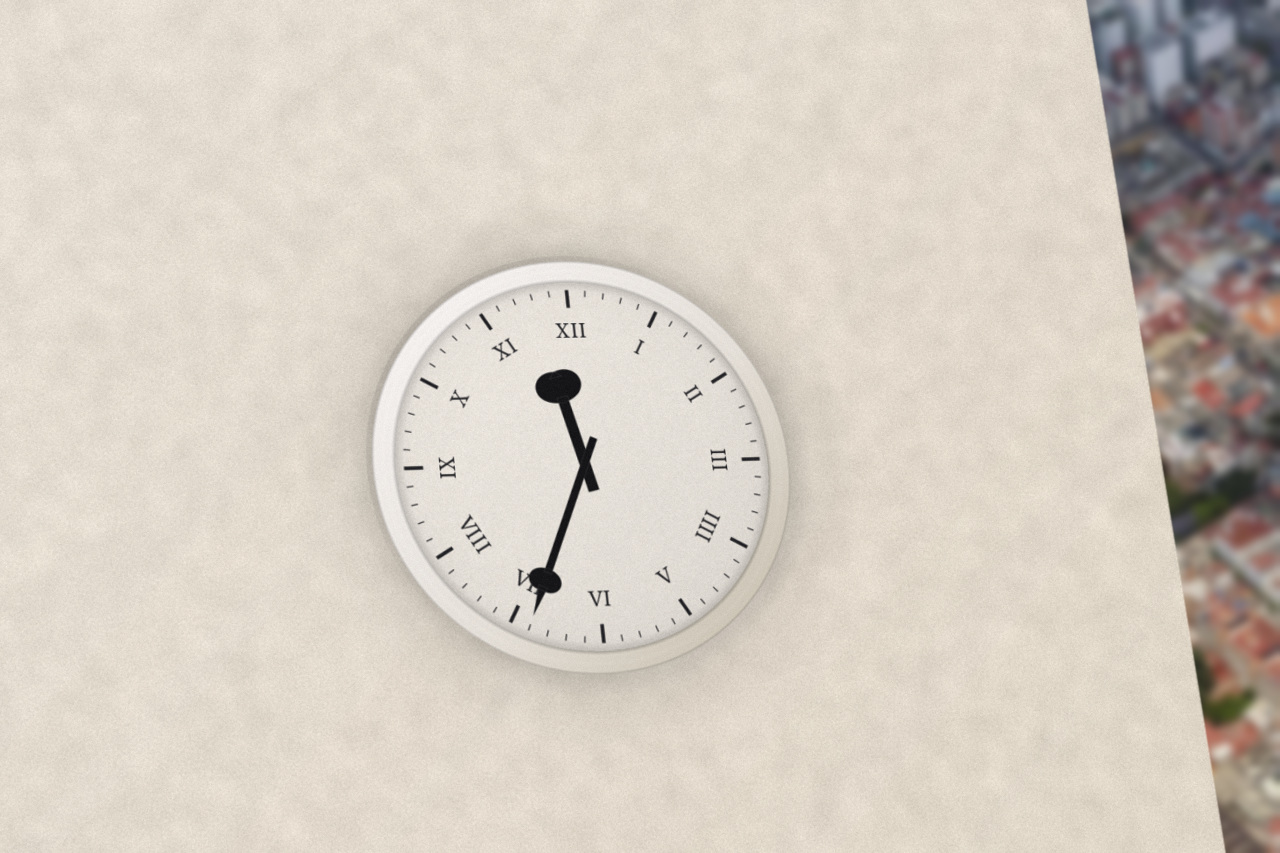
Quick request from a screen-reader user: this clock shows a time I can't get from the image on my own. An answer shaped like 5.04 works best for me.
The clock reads 11.34
